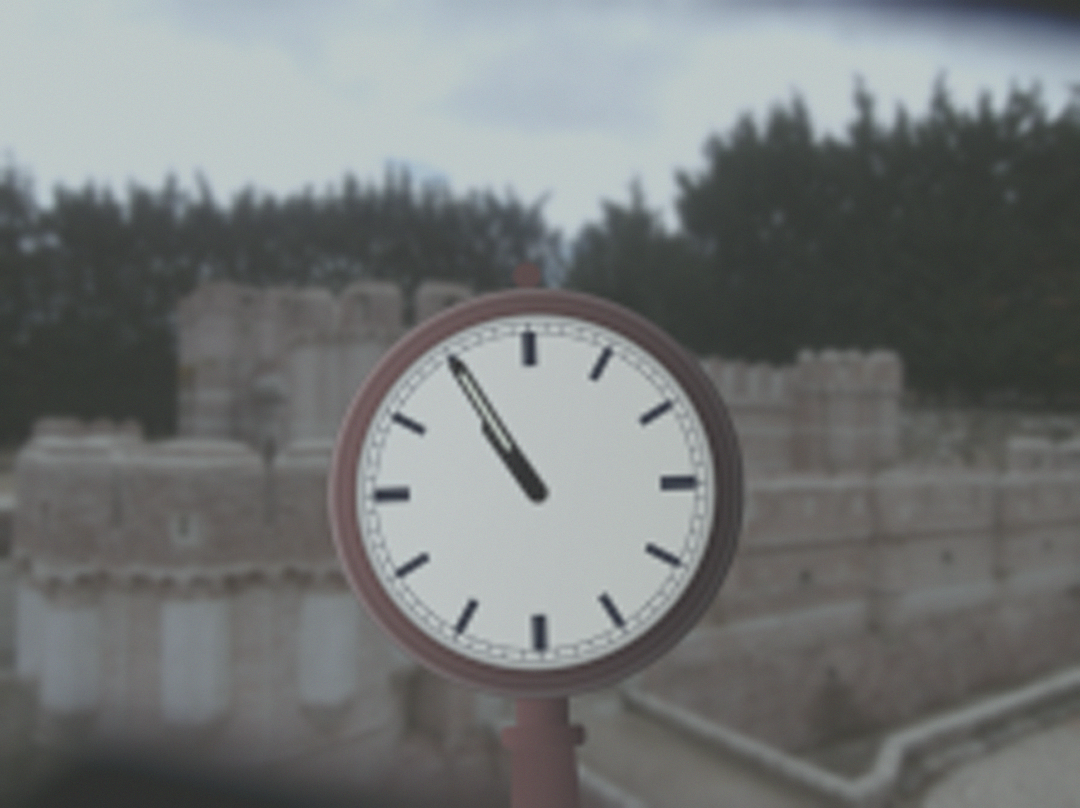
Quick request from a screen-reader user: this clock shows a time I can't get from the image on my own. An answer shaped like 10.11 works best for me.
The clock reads 10.55
